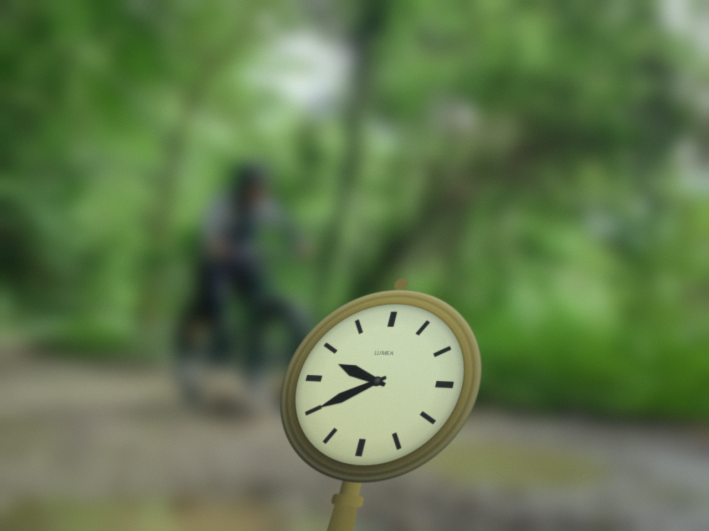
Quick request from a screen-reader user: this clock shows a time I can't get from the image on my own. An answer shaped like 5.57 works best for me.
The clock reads 9.40
